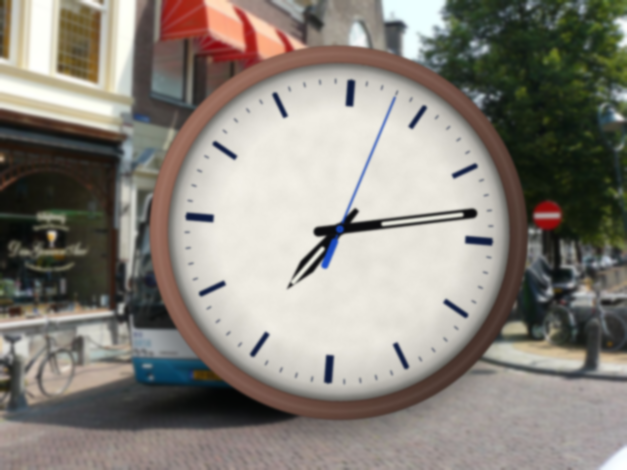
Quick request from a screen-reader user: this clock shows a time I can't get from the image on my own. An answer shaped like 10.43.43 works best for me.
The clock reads 7.13.03
